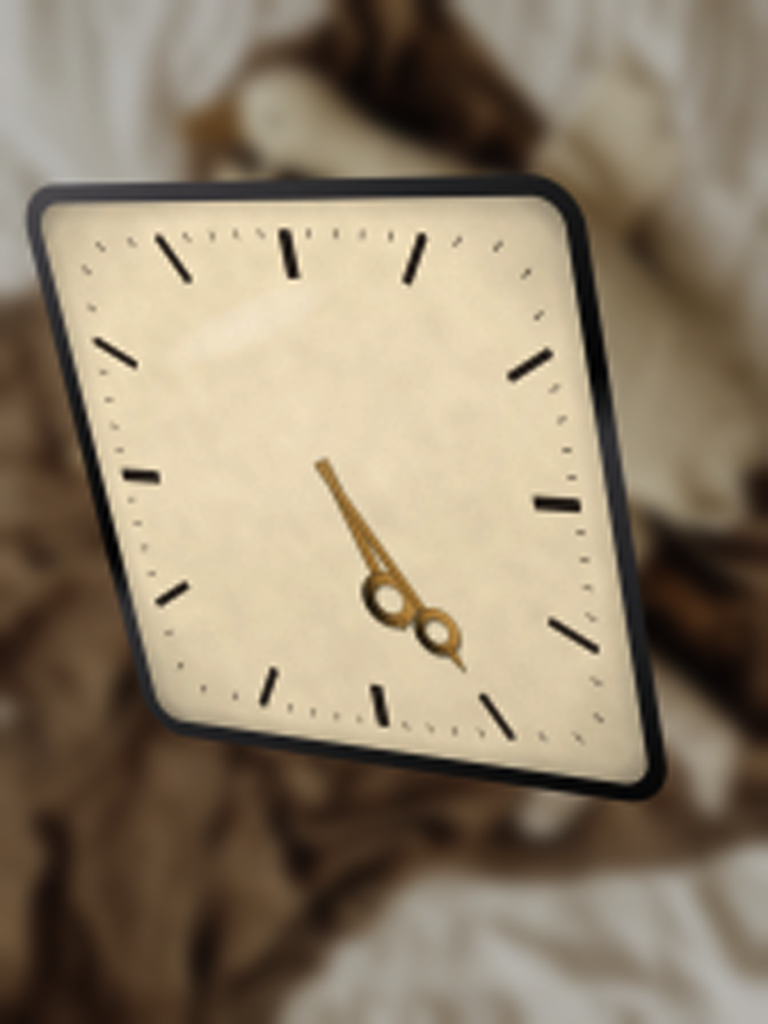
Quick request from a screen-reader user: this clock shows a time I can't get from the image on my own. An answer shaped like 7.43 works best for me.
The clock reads 5.25
